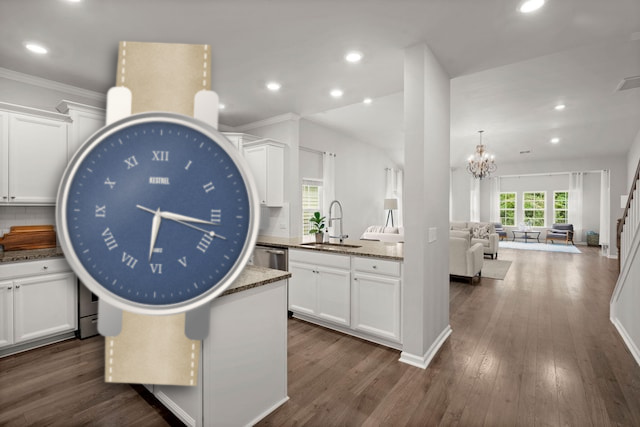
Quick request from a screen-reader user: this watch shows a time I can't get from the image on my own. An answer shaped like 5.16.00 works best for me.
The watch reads 6.16.18
